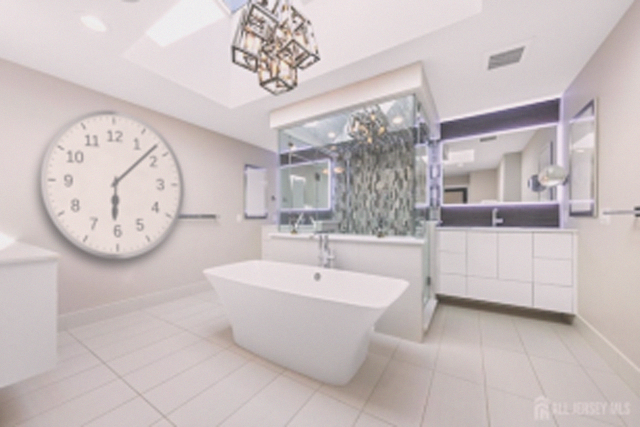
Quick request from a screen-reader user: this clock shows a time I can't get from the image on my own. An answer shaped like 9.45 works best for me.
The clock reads 6.08
